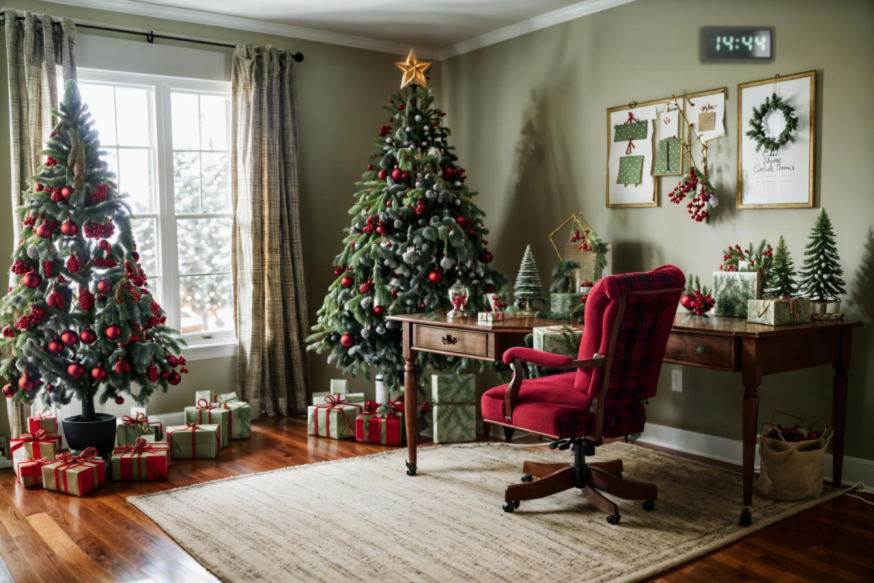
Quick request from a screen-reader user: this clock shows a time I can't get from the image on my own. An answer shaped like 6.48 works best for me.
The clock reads 14.44
